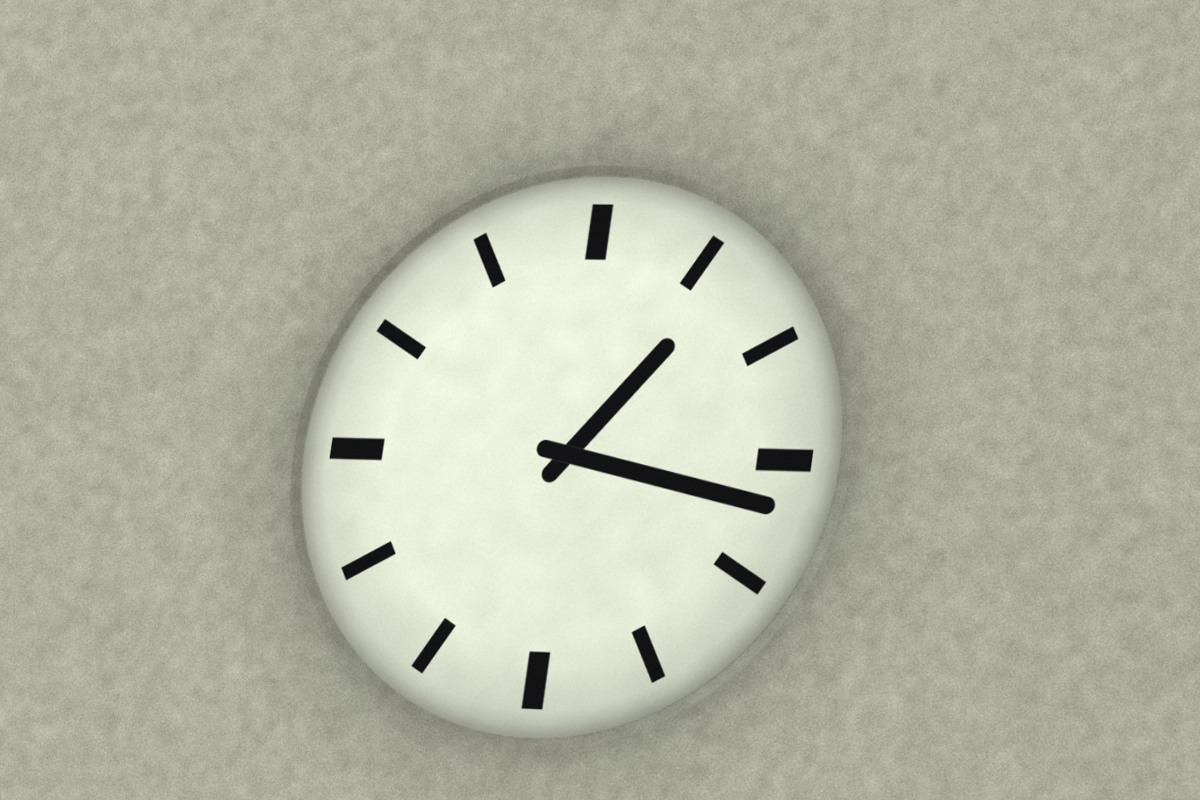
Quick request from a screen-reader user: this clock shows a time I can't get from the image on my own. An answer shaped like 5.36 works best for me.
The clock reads 1.17
